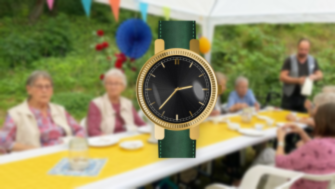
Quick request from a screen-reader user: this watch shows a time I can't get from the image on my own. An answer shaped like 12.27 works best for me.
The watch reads 2.37
